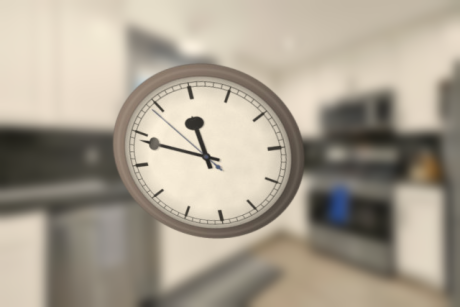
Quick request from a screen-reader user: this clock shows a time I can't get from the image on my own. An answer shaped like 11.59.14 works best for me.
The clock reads 11.48.54
